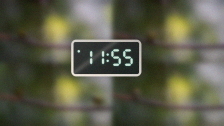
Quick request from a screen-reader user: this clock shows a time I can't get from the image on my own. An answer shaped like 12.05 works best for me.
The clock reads 11.55
